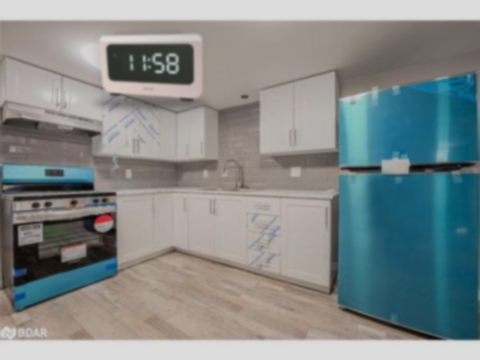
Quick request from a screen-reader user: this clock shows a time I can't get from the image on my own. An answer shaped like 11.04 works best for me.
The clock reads 11.58
